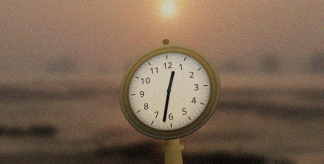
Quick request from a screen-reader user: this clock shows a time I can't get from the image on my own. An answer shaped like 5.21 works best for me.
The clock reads 12.32
